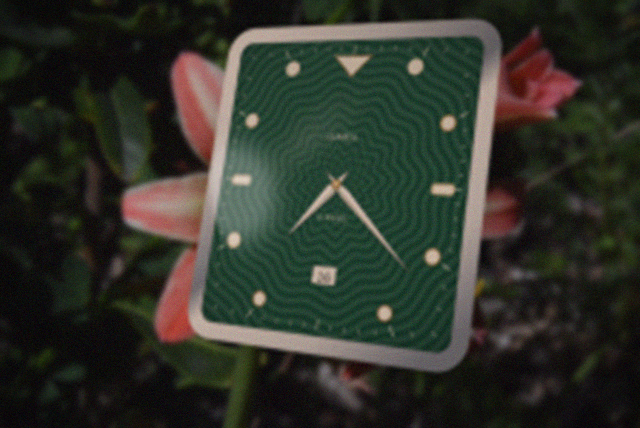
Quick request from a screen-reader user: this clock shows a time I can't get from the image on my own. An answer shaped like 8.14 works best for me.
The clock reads 7.22
